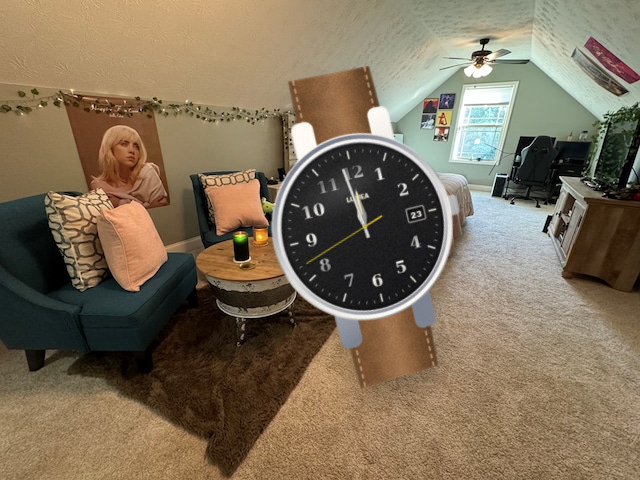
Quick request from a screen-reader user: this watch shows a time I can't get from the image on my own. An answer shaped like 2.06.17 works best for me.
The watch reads 11.58.42
